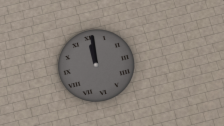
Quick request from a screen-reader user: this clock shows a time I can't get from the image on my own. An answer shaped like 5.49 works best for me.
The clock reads 12.01
